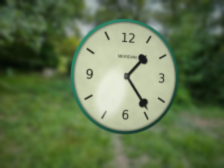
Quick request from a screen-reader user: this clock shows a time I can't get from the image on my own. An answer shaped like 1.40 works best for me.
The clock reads 1.24
